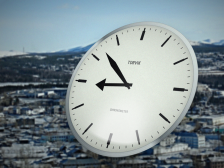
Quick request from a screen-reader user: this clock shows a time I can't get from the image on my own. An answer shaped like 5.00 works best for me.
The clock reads 8.52
